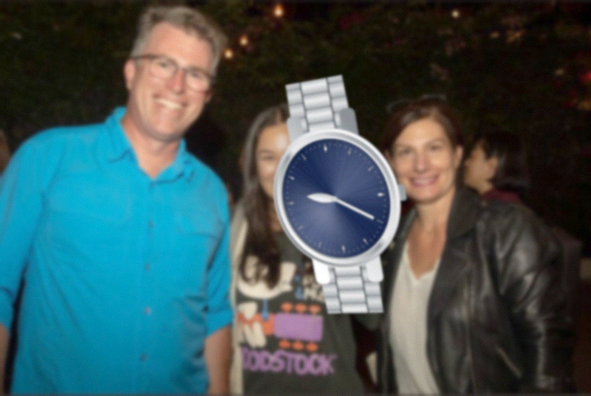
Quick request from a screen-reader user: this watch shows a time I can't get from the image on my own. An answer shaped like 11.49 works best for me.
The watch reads 9.20
